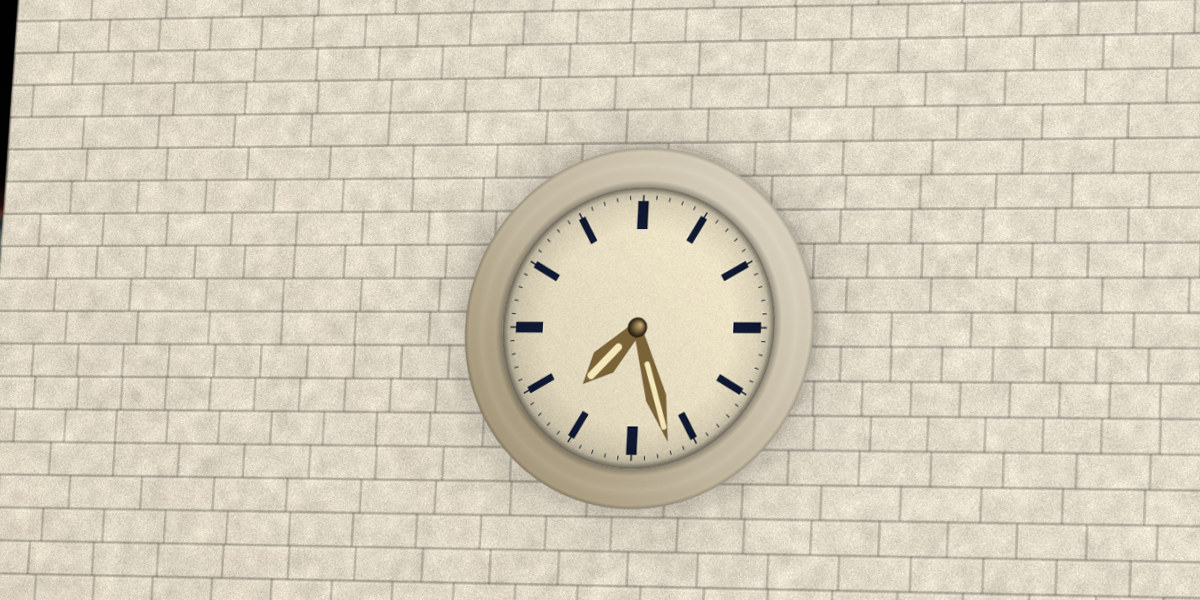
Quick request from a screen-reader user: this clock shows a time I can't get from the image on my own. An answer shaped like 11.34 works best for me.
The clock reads 7.27
